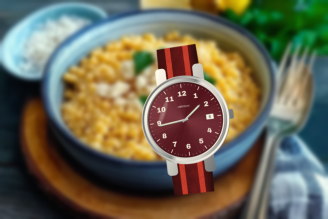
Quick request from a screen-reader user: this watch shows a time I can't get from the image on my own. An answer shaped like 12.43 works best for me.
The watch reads 1.44
